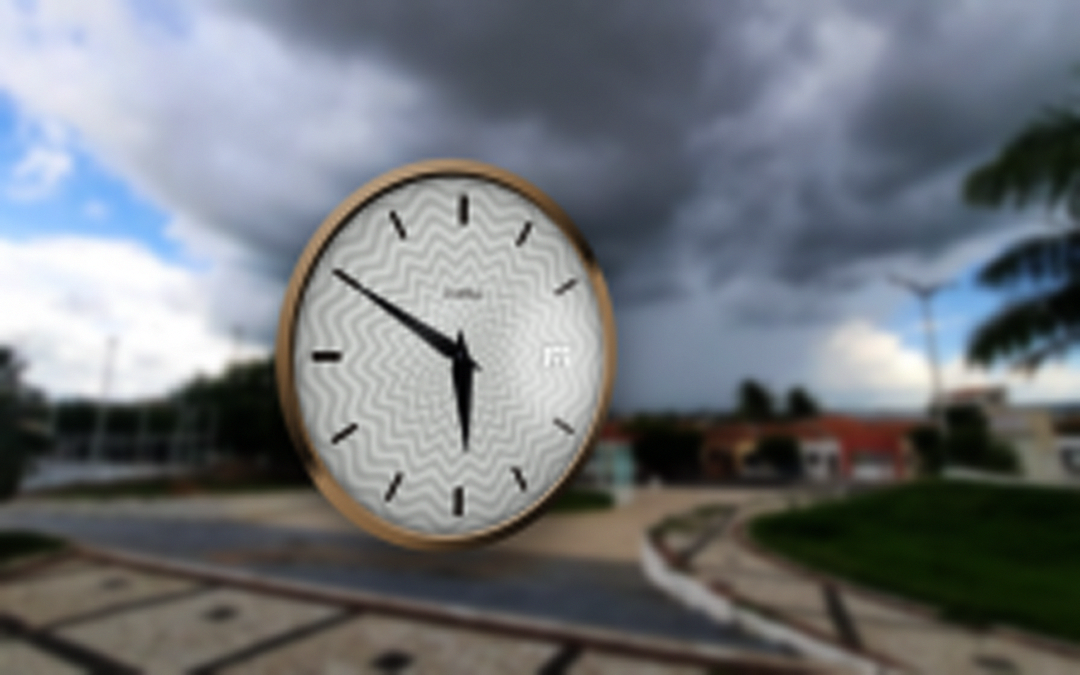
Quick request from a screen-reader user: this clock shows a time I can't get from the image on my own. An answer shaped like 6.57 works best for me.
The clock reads 5.50
